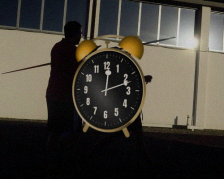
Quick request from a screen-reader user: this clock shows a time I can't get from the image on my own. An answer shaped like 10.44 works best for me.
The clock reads 12.12
